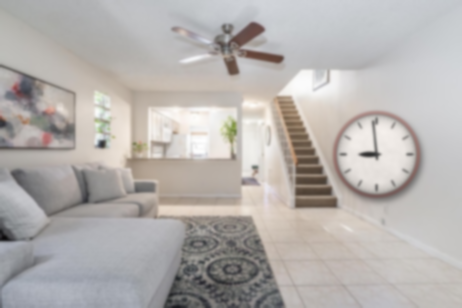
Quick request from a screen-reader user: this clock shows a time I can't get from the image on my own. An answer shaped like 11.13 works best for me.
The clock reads 8.59
